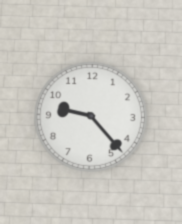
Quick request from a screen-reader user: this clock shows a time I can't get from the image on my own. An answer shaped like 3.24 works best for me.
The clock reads 9.23
